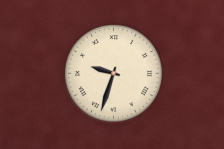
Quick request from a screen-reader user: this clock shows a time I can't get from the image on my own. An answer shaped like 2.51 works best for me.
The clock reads 9.33
